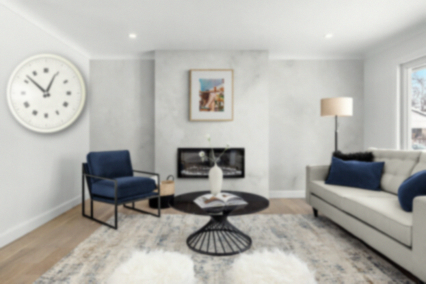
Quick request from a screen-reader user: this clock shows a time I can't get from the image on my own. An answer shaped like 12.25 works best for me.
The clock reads 12.52
